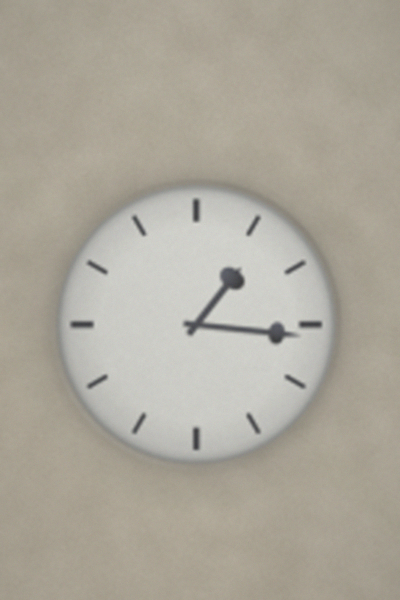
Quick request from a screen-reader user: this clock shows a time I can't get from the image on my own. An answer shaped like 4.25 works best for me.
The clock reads 1.16
